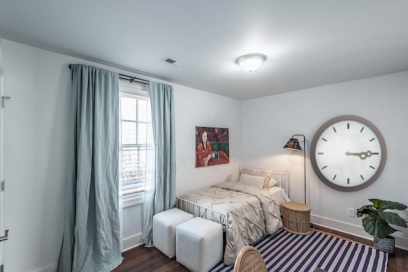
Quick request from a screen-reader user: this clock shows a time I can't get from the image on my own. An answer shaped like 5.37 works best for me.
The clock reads 3.15
